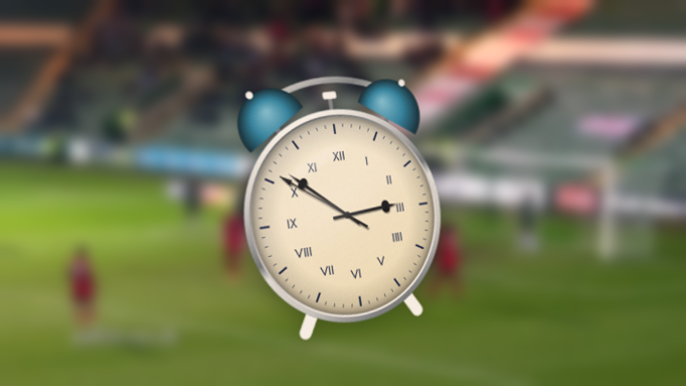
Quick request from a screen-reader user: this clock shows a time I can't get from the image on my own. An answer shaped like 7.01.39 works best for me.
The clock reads 2.51.51
